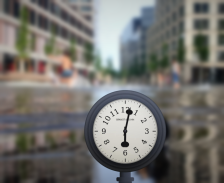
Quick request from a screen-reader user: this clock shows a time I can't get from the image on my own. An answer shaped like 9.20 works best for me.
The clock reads 6.02
